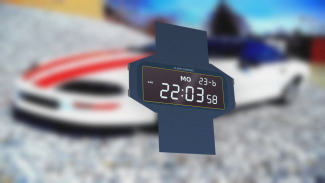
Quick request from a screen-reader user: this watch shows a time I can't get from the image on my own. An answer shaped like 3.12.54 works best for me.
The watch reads 22.03.58
